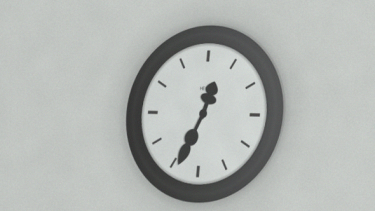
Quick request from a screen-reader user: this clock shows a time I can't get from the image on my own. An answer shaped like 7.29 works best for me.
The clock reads 12.34
